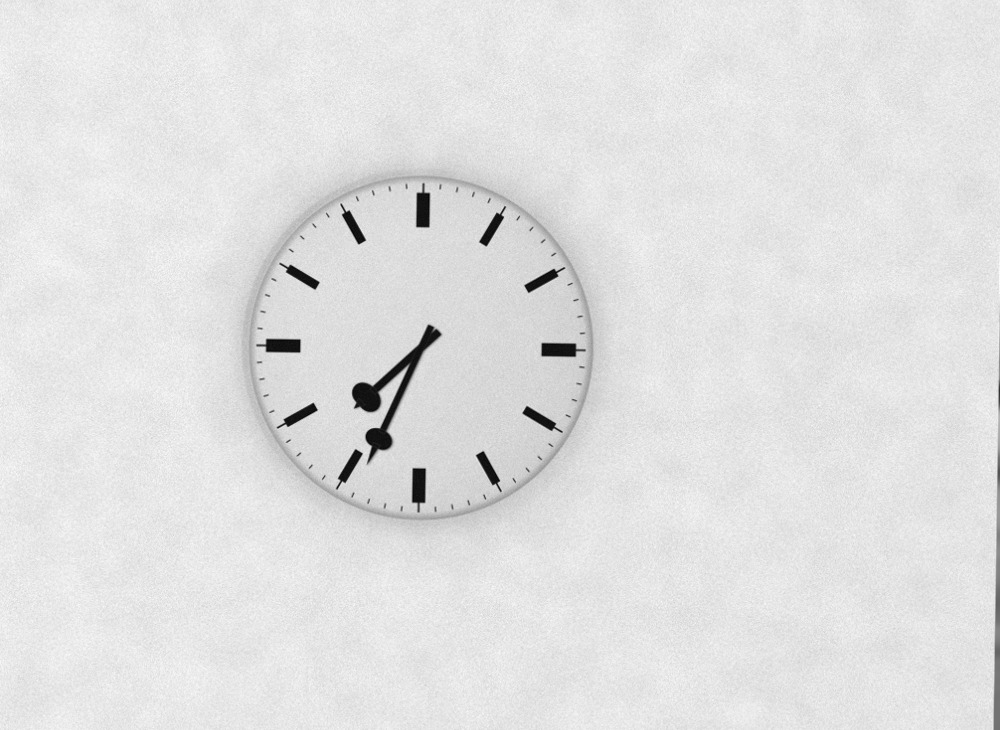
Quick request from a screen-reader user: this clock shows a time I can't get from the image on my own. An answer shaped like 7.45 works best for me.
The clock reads 7.34
